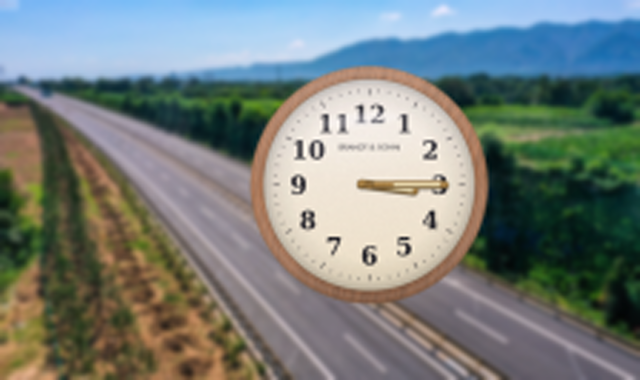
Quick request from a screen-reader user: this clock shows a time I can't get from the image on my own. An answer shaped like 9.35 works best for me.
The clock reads 3.15
